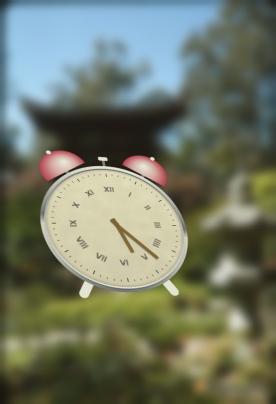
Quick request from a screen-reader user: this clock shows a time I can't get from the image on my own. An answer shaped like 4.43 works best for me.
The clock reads 5.23
